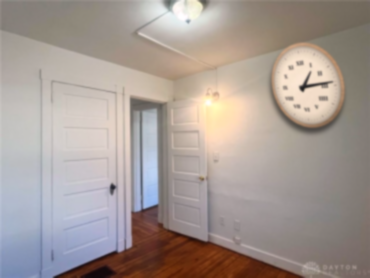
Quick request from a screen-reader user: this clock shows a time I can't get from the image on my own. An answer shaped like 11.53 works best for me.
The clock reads 1.14
